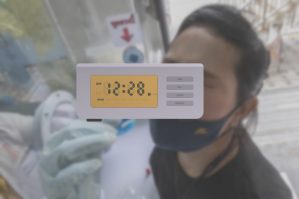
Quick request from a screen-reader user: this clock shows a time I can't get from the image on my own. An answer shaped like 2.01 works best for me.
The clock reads 12.28
